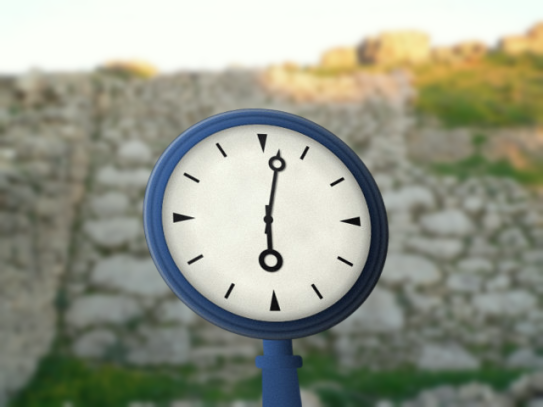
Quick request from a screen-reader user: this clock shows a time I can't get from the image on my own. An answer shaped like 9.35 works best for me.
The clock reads 6.02
